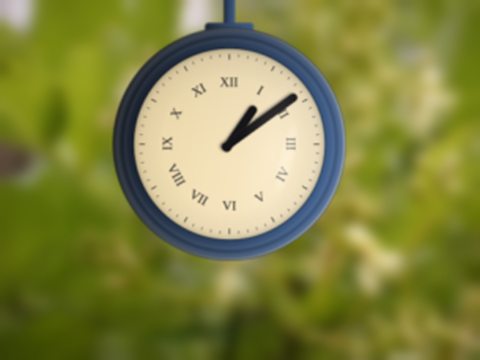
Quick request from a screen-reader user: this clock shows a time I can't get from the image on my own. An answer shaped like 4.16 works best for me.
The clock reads 1.09
